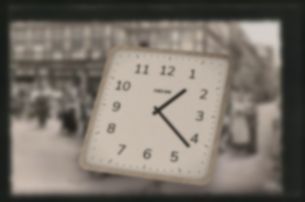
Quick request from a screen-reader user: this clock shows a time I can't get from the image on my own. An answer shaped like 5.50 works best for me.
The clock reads 1.22
